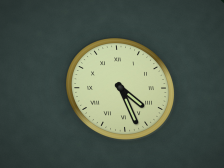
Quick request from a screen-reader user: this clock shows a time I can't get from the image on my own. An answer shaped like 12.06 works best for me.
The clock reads 4.27
